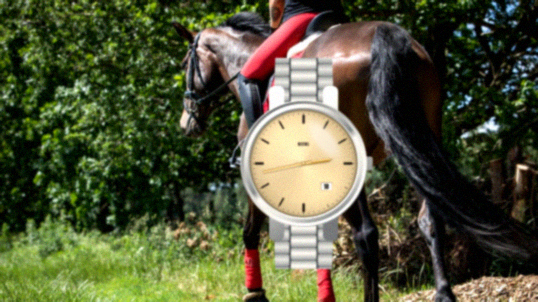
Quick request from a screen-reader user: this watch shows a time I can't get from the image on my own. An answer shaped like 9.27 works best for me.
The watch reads 2.43
